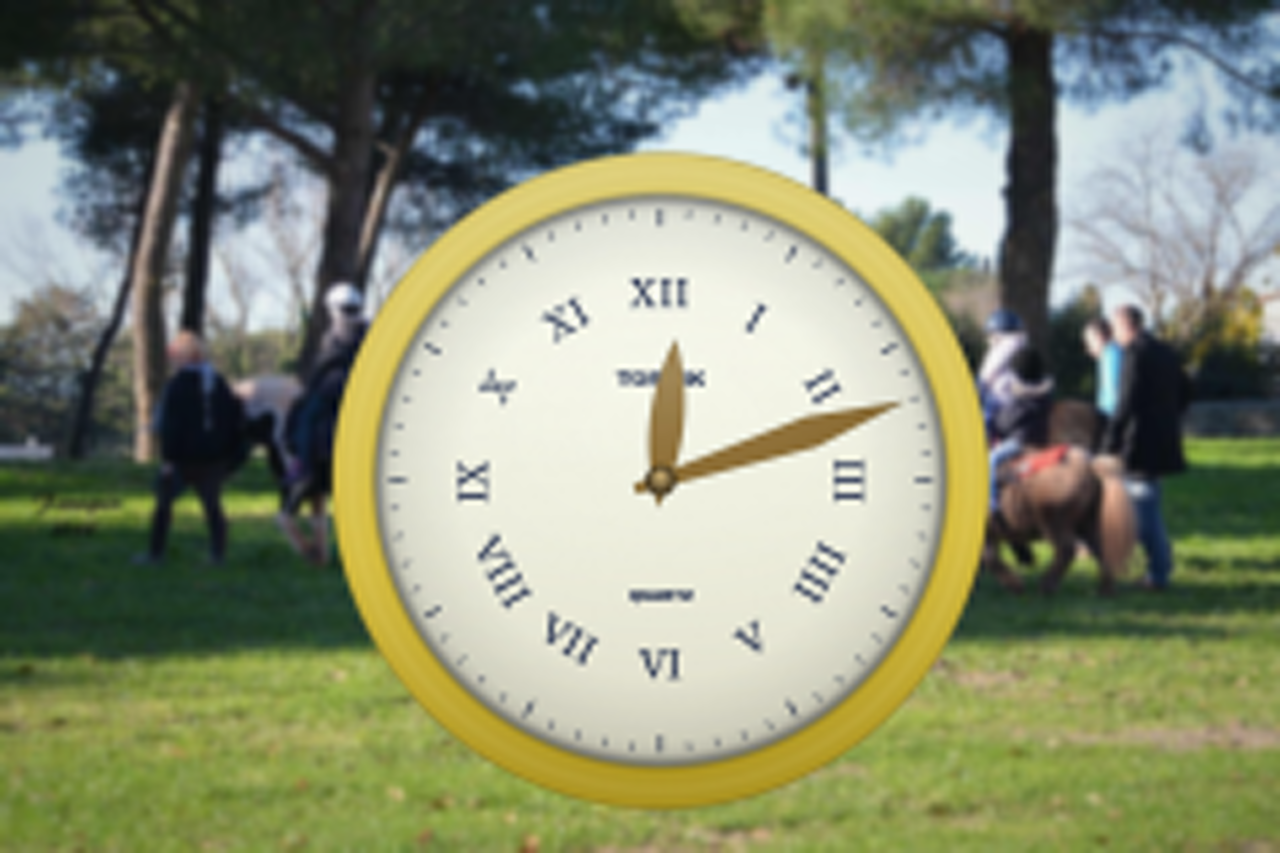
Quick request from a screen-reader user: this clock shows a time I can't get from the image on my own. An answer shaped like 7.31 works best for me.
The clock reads 12.12
